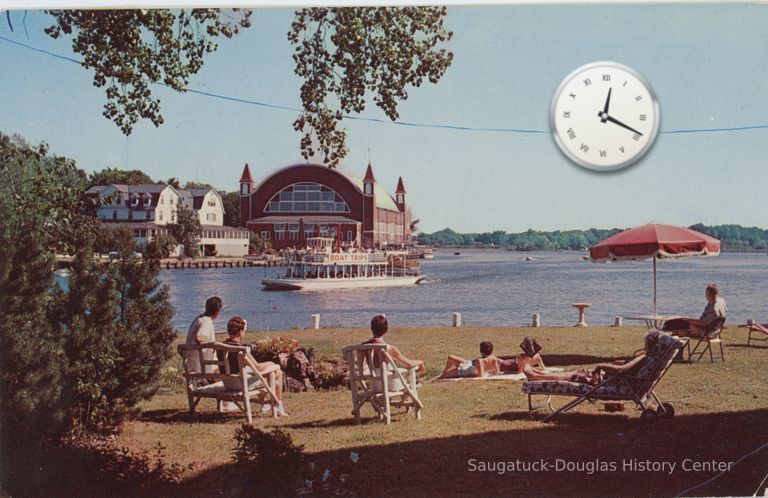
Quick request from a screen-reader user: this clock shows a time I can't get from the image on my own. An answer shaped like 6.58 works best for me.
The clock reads 12.19
